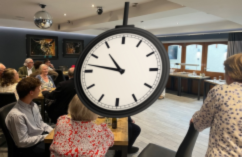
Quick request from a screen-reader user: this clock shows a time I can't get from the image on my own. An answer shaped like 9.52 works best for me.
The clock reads 10.47
